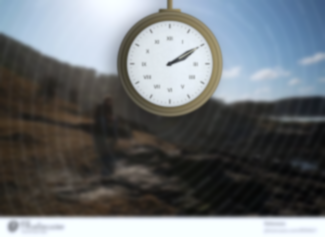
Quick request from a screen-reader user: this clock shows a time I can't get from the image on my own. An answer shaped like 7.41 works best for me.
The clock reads 2.10
